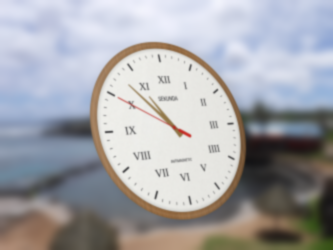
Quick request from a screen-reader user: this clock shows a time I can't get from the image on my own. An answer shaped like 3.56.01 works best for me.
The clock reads 10.52.50
